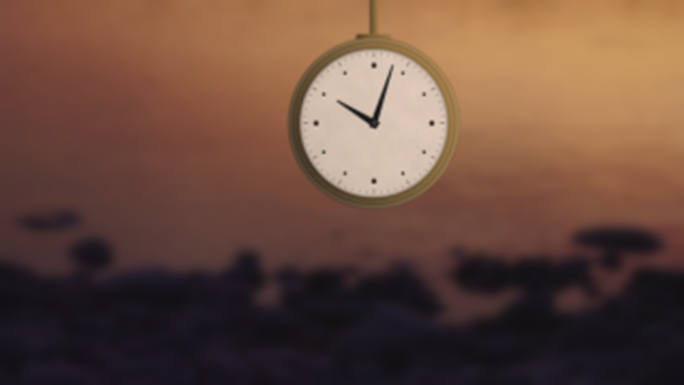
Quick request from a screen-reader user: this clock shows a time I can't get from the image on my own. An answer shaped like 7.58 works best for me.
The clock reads 10.03
